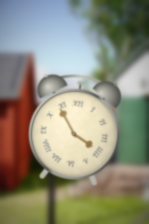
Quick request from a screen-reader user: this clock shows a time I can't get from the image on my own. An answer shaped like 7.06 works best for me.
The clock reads 3.54
